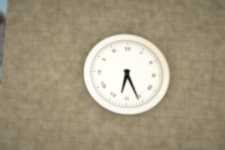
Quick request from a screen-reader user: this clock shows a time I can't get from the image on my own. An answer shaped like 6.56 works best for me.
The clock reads 6.26
